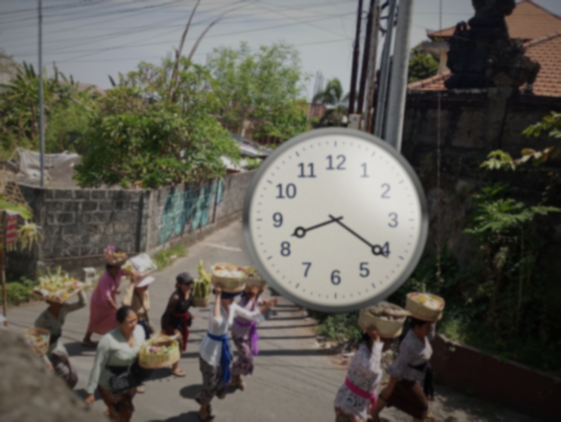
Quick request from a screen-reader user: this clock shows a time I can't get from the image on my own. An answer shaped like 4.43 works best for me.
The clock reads 8.21
